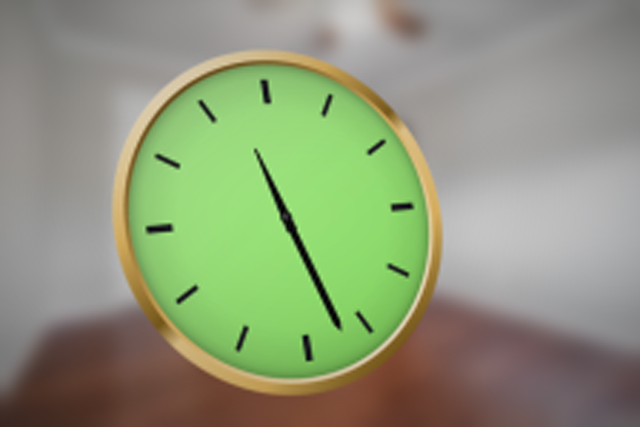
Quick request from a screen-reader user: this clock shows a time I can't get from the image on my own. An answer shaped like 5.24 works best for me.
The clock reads 11.27
